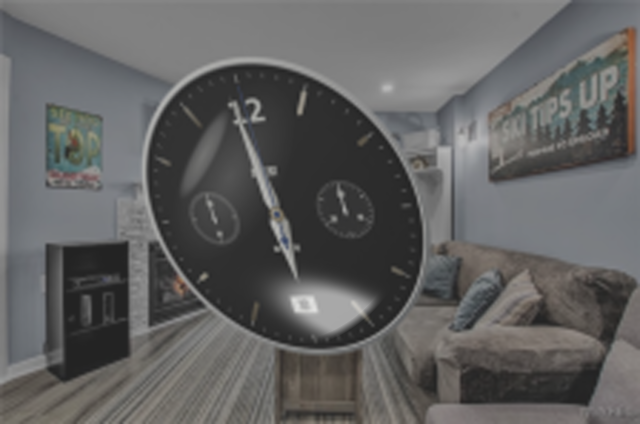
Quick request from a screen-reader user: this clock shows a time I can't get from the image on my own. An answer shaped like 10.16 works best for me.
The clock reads 5.59
